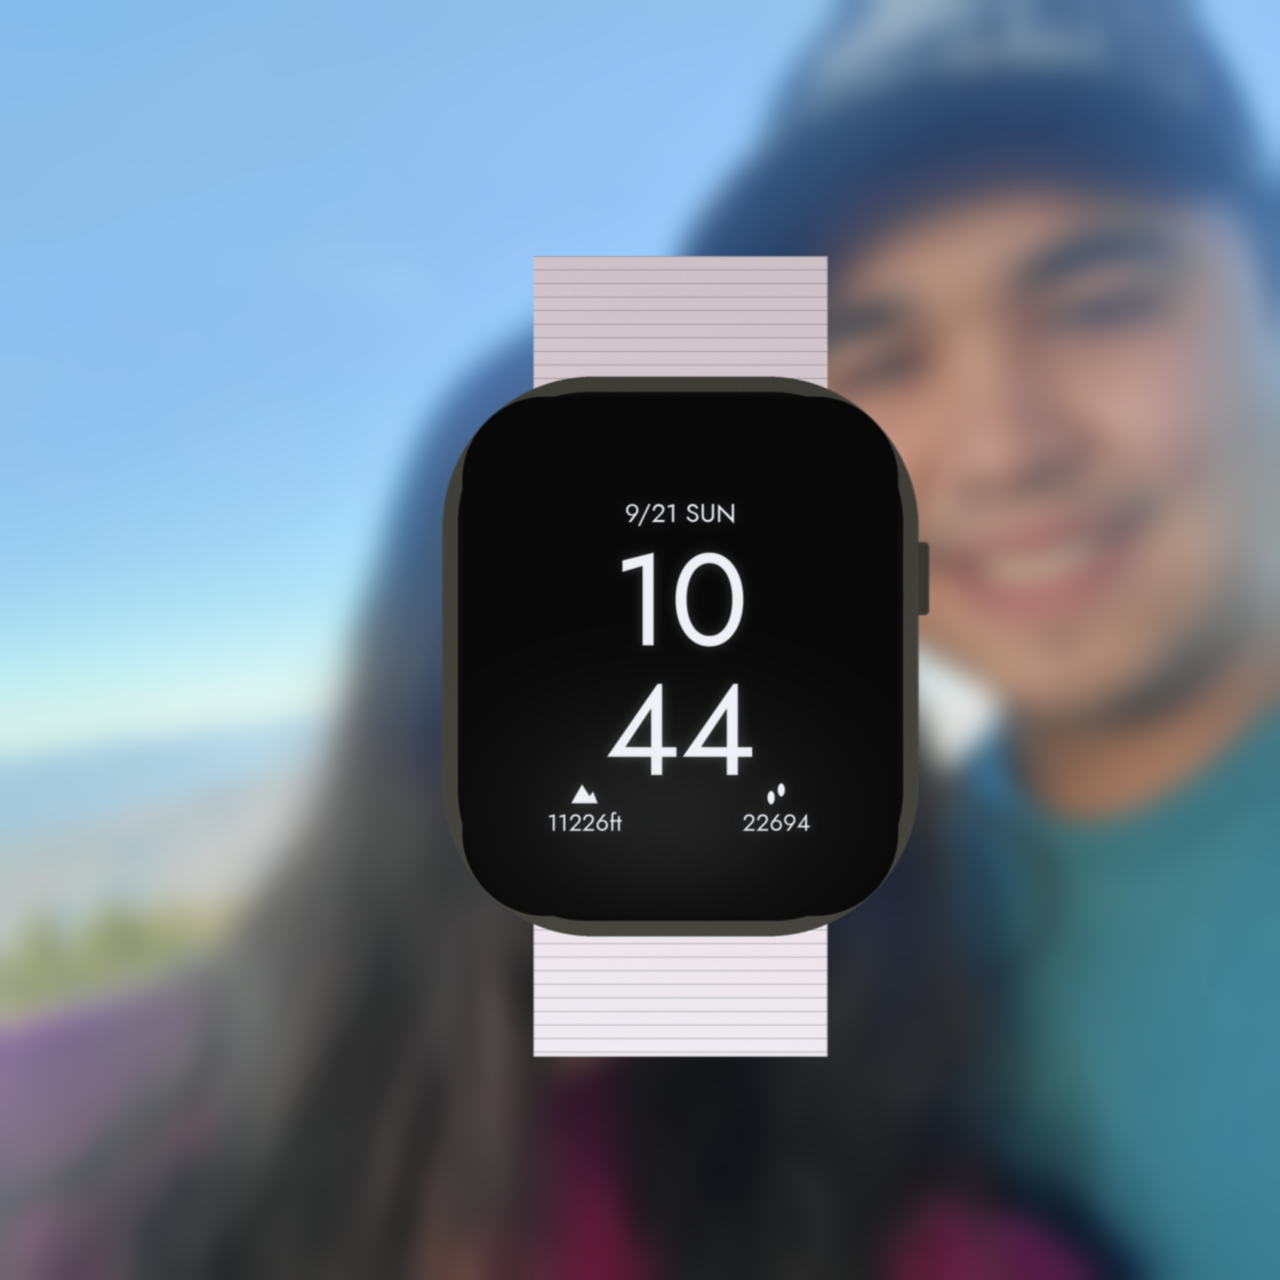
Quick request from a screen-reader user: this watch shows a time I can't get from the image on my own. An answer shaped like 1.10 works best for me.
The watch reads 10.44
